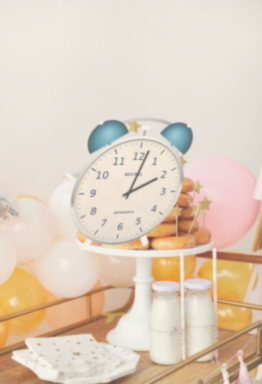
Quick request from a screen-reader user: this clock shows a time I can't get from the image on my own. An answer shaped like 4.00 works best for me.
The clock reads 2.02
